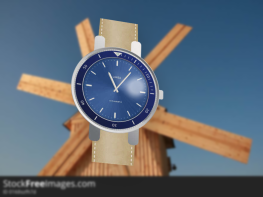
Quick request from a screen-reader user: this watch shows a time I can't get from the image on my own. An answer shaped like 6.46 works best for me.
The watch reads 11.06
